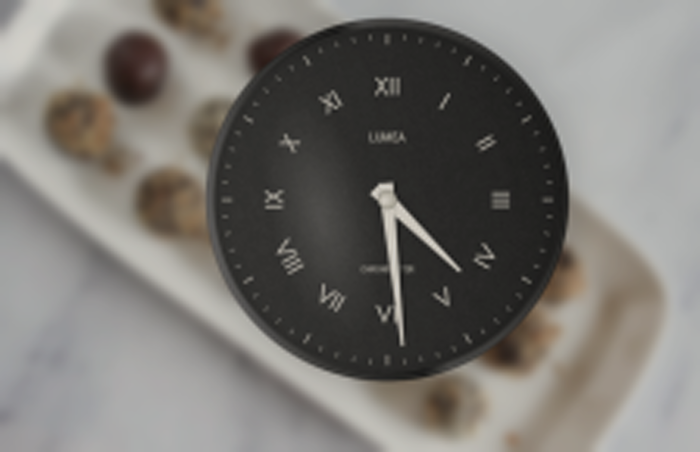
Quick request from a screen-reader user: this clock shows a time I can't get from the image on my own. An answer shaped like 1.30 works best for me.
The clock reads 4.29
